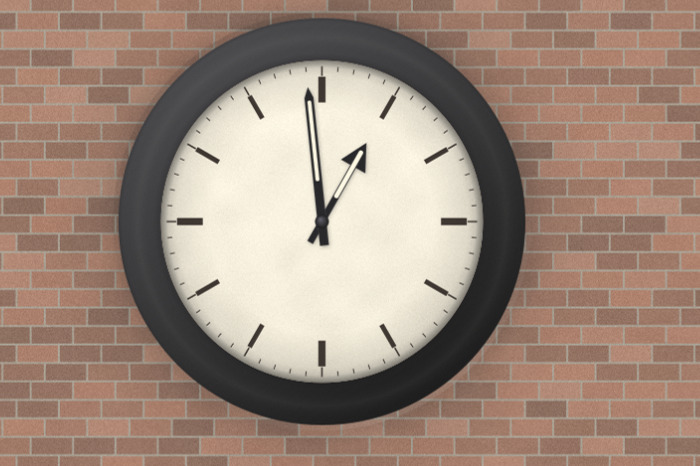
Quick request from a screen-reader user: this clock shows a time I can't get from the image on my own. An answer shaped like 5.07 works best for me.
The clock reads 12.59
